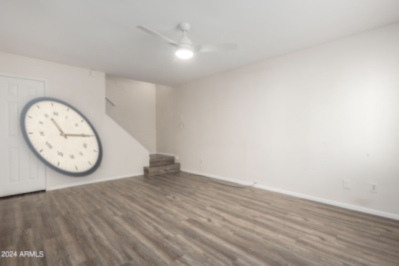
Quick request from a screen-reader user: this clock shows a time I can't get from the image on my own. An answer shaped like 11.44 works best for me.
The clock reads 11.15
